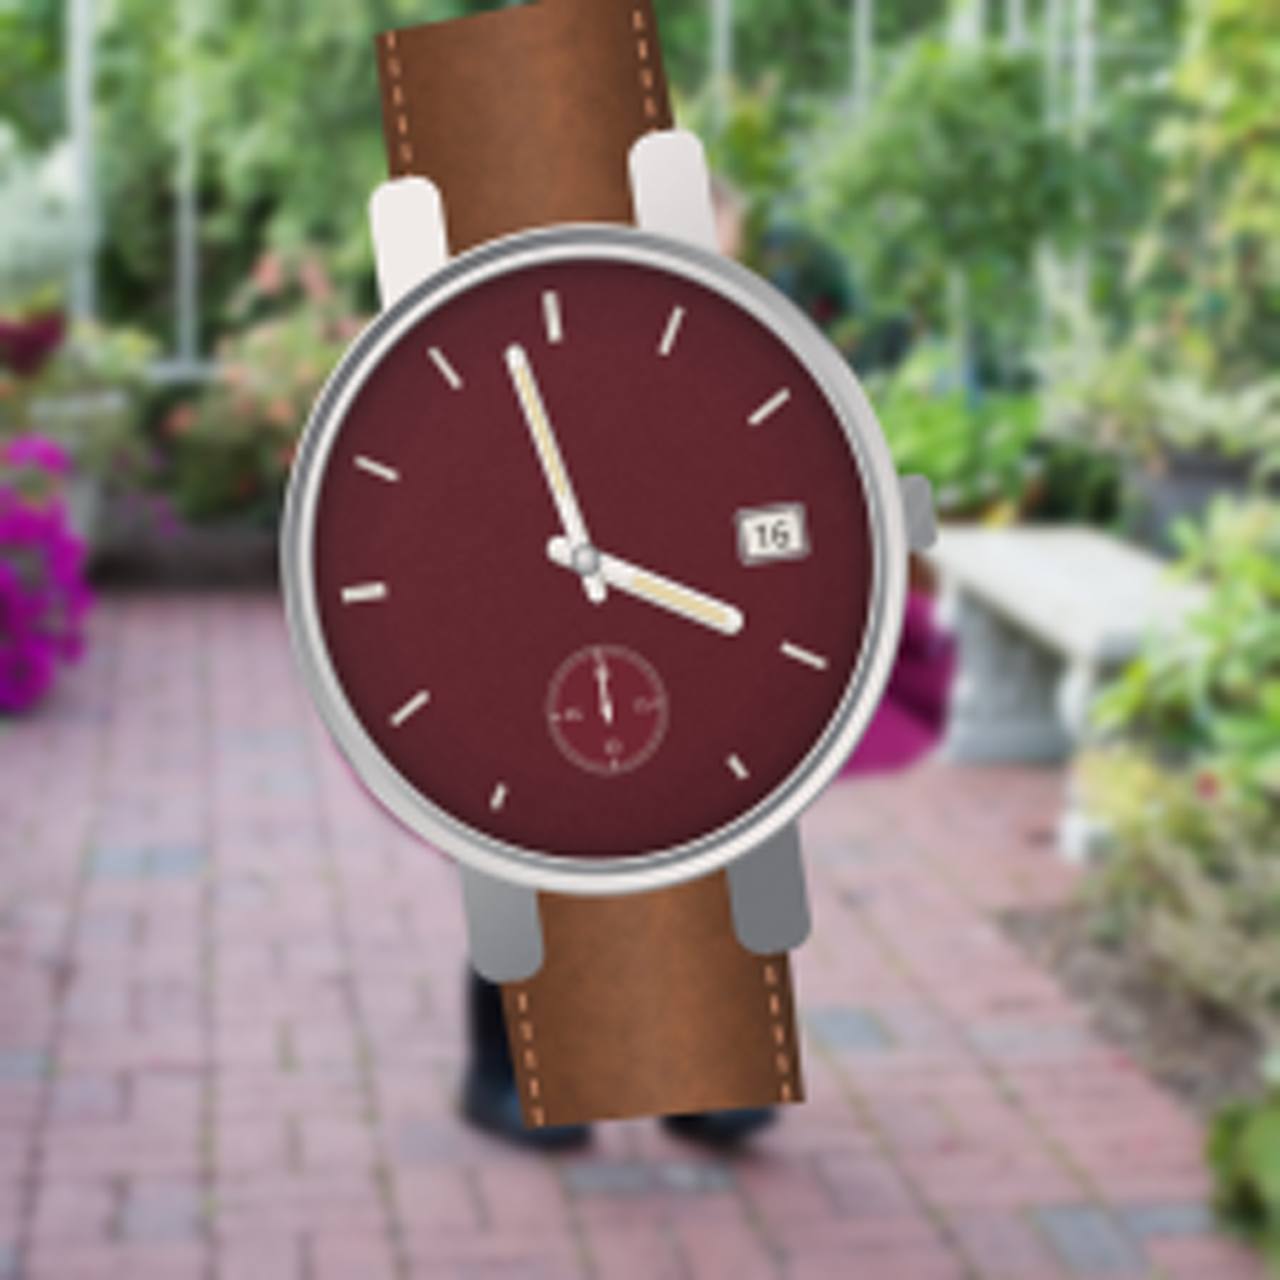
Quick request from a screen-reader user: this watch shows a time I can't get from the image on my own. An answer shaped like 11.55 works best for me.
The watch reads 3.58
